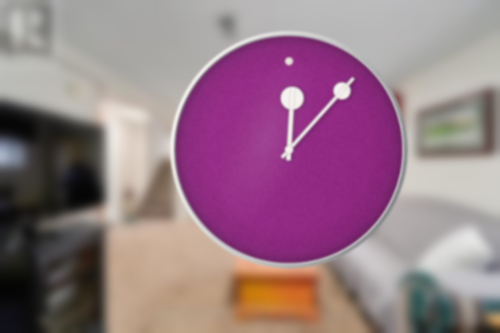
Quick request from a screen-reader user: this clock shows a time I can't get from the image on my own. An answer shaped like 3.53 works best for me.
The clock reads 12.07
